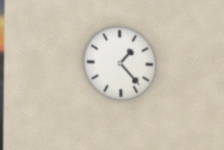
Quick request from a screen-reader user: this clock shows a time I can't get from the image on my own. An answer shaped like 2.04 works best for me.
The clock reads 1.23
